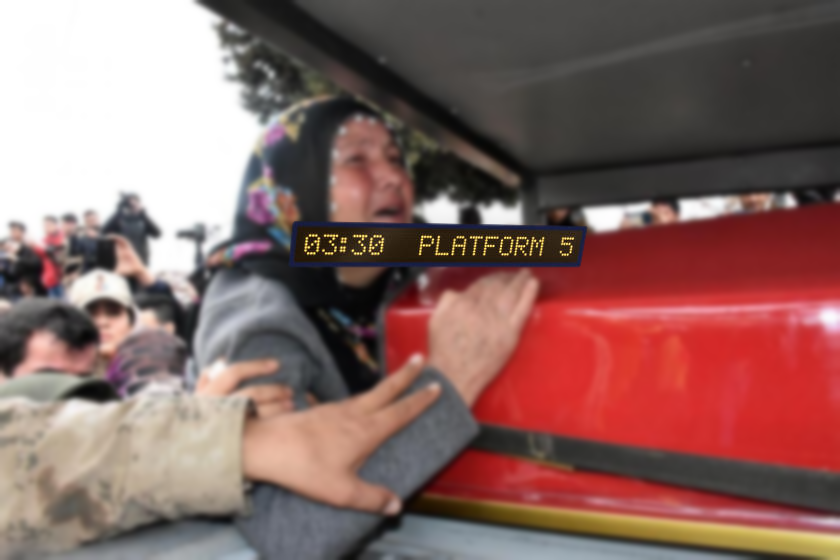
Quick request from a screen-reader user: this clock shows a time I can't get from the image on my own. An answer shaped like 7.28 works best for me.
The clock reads 3.30
